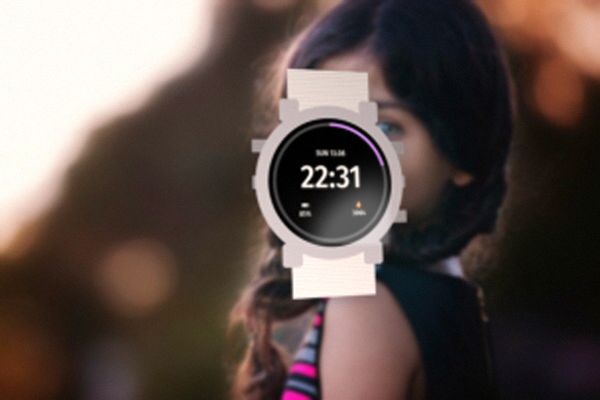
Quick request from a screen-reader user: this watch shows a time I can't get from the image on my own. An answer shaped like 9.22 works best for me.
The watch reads 22.31
